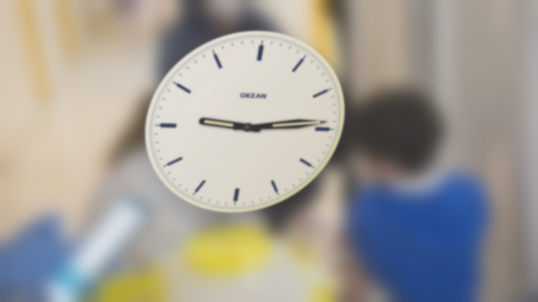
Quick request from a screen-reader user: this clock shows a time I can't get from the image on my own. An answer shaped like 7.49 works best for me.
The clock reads 9.14
